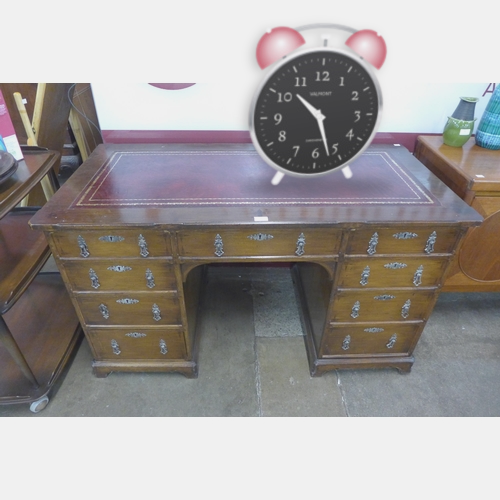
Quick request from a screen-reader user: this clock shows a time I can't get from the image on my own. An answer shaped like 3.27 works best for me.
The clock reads 10.27
